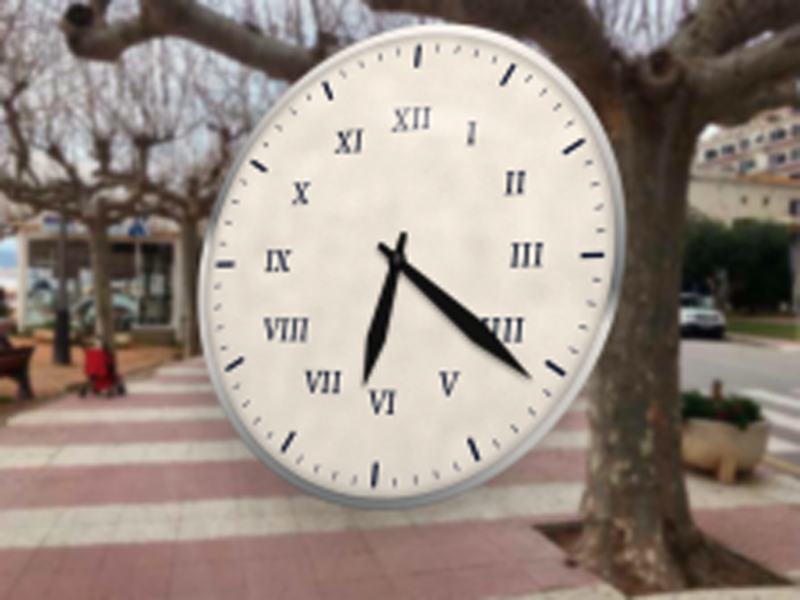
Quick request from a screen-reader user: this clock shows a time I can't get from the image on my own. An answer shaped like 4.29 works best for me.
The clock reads 6.21
